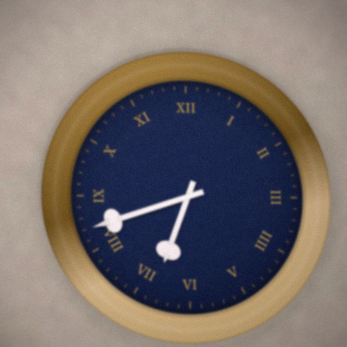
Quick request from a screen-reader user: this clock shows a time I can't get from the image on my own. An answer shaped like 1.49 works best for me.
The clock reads 6.42
